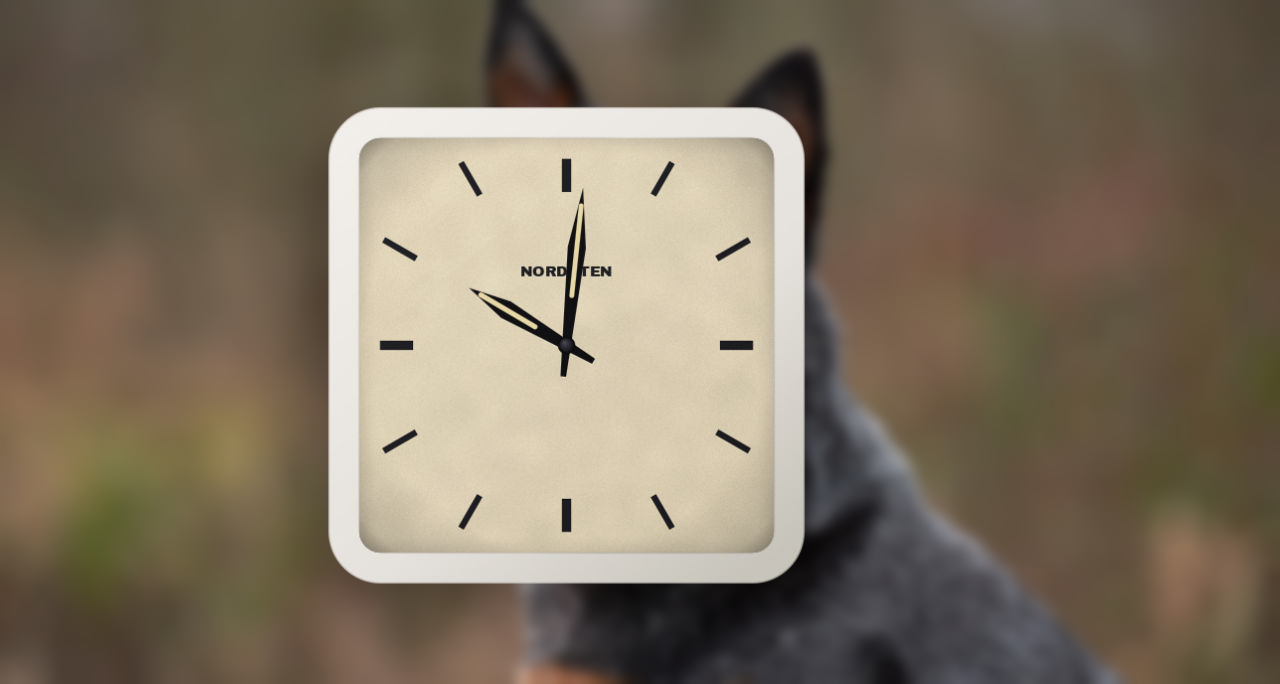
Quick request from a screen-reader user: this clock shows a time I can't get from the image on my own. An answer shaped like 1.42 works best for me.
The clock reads 10.01
